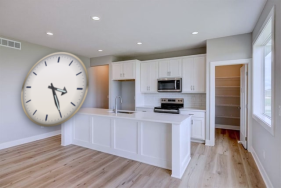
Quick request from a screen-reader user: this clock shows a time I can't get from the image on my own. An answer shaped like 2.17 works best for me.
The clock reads 3.25
